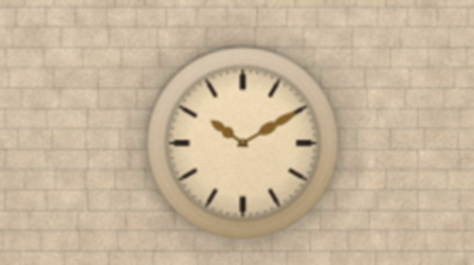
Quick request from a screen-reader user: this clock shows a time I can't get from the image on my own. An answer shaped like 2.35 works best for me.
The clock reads 10.10
